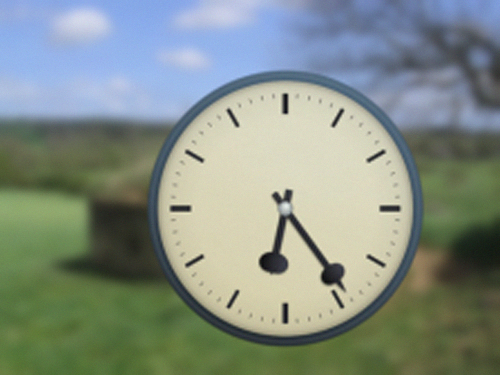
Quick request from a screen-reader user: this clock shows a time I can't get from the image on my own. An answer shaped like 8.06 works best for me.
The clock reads 6.24
